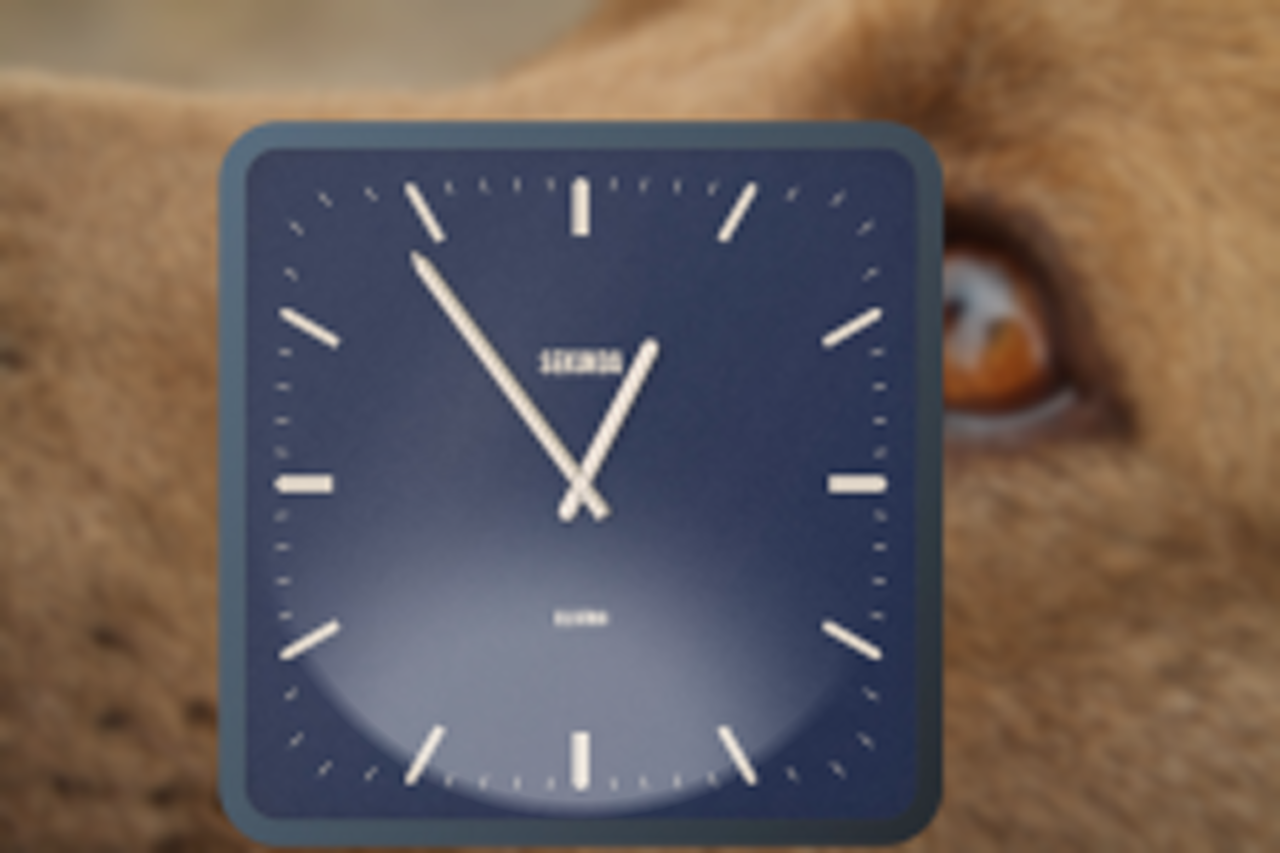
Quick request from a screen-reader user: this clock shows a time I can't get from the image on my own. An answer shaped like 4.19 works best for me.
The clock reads 12.54
